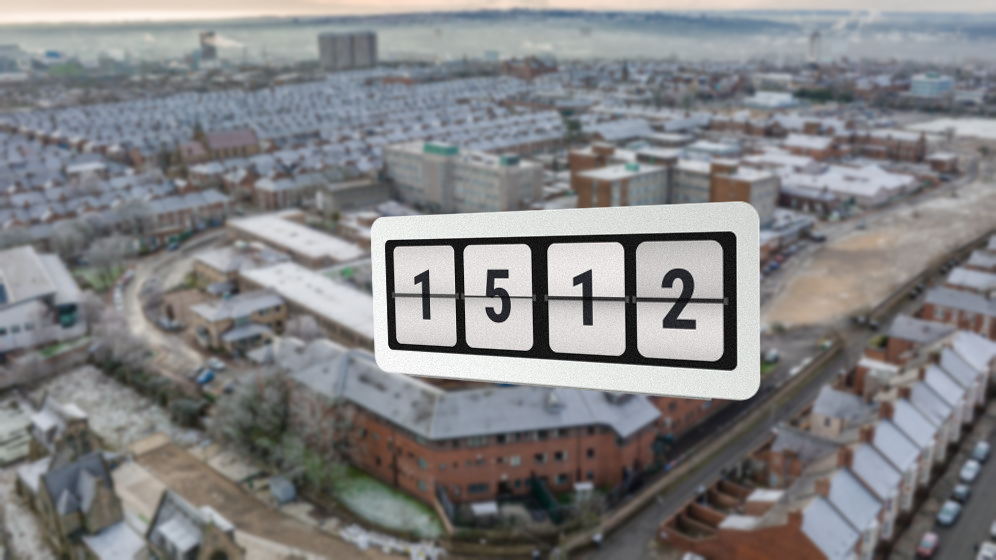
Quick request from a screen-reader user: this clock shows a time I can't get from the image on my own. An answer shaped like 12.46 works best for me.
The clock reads 15.12
